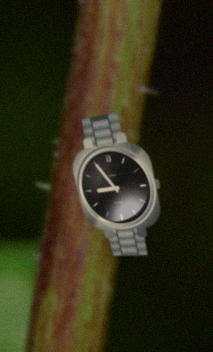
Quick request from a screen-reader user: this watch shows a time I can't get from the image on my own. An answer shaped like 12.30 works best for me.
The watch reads 8.55
